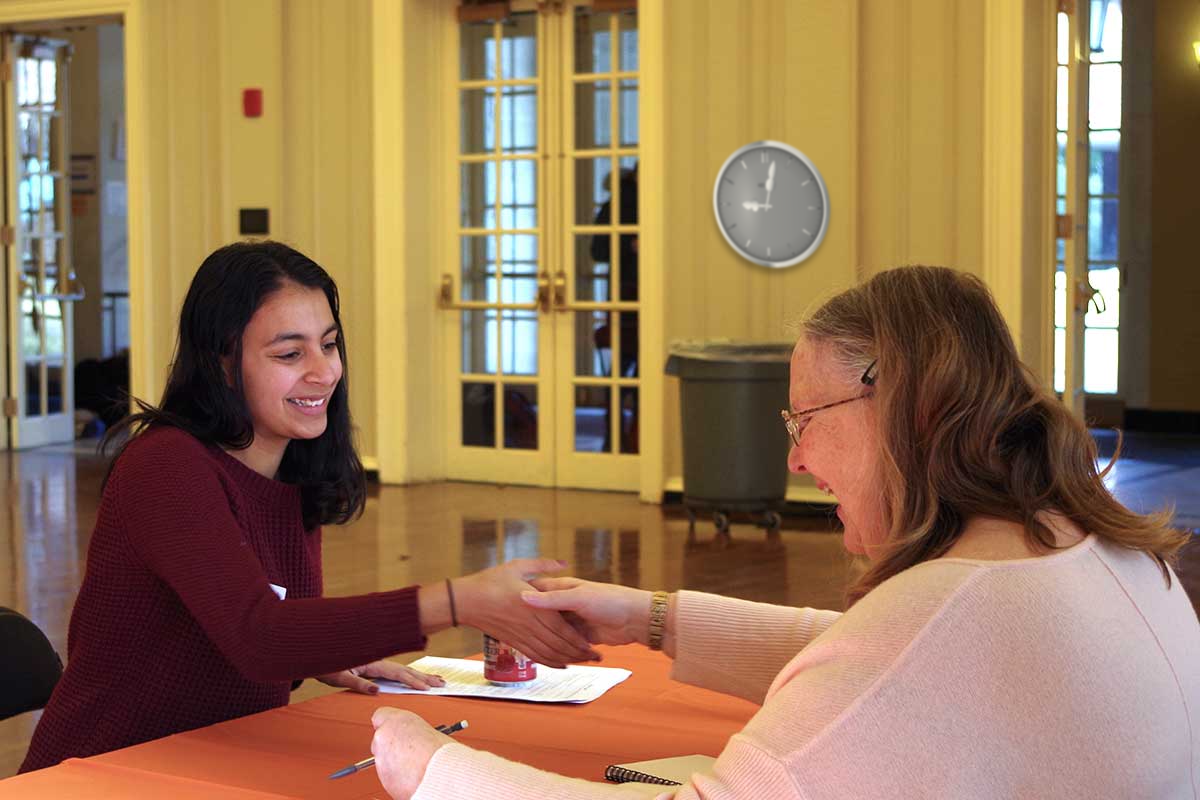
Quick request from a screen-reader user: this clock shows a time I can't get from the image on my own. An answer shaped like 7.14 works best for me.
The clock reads 9.02
